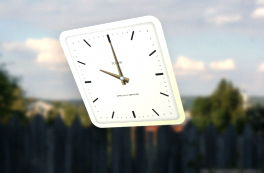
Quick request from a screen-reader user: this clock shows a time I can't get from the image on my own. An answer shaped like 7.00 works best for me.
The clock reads 10.00
